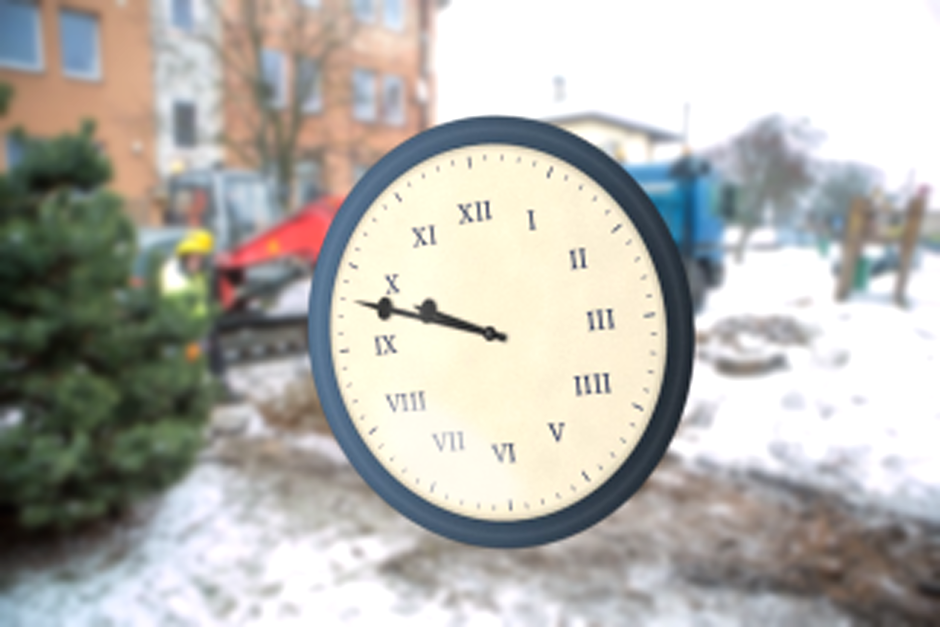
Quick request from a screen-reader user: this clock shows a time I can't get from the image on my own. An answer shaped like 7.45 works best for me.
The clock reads 9.48
